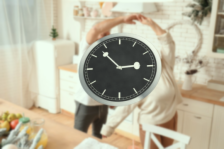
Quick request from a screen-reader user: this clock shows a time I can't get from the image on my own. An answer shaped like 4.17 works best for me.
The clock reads 2.53
